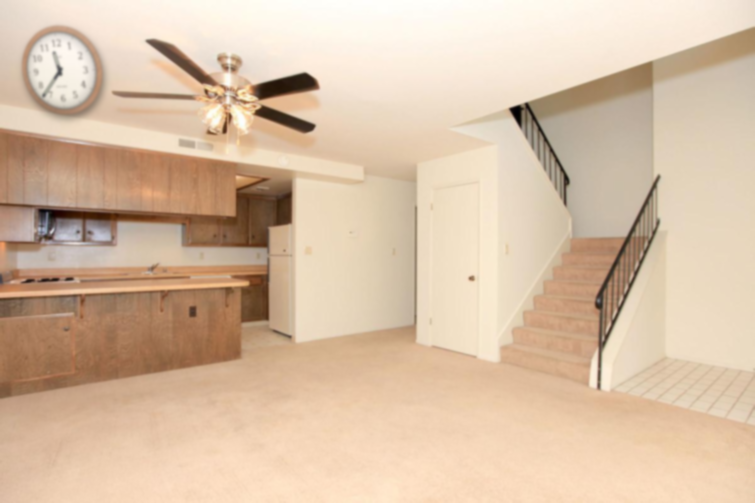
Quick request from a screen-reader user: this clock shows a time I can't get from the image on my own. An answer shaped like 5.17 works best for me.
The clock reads 11.37
